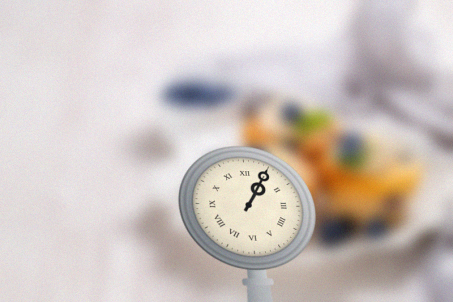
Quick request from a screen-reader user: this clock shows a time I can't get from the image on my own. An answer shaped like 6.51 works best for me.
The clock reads 1.05
